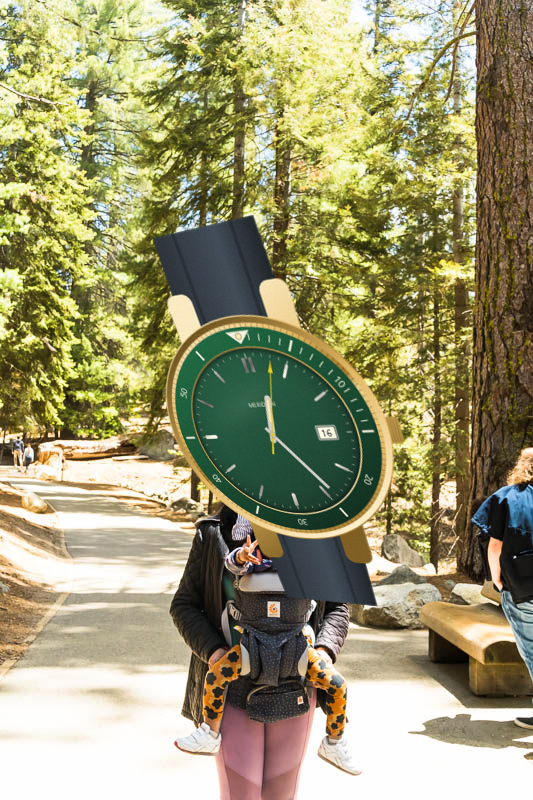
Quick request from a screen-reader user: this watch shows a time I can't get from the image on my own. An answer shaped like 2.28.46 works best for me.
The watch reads 12.24.03
